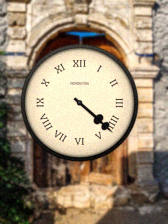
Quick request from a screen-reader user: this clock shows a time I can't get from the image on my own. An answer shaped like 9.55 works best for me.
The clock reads 4.22
